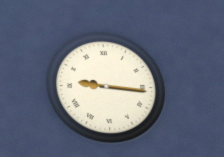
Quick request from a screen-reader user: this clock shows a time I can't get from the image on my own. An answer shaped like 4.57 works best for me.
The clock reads 9.16
